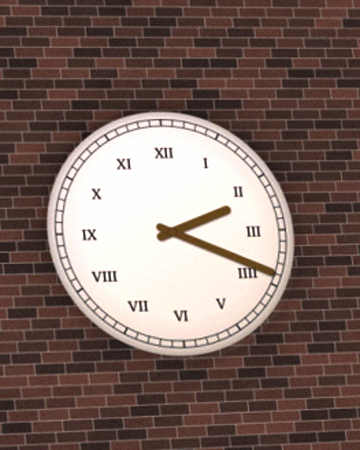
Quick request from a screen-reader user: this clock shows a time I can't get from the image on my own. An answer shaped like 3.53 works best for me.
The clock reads 2.19
